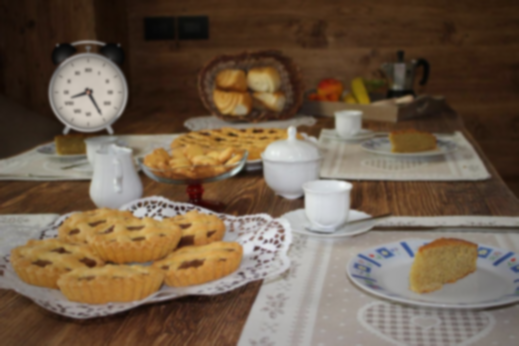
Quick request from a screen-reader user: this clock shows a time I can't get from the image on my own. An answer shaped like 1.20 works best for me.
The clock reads 8.25
